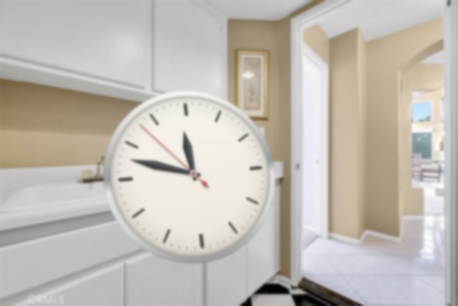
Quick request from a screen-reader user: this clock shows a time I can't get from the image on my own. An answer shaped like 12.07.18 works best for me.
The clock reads 11.47.53
